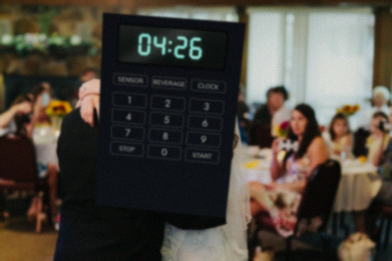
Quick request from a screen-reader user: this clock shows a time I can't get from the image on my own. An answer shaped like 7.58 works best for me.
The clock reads 4.26
